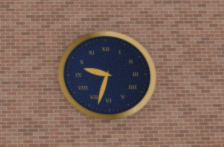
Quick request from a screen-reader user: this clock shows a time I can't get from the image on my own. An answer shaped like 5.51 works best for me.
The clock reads 9.33
